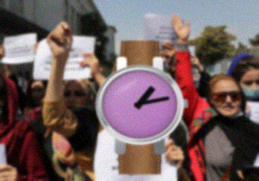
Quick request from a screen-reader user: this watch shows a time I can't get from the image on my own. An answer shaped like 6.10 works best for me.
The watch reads 1.13
